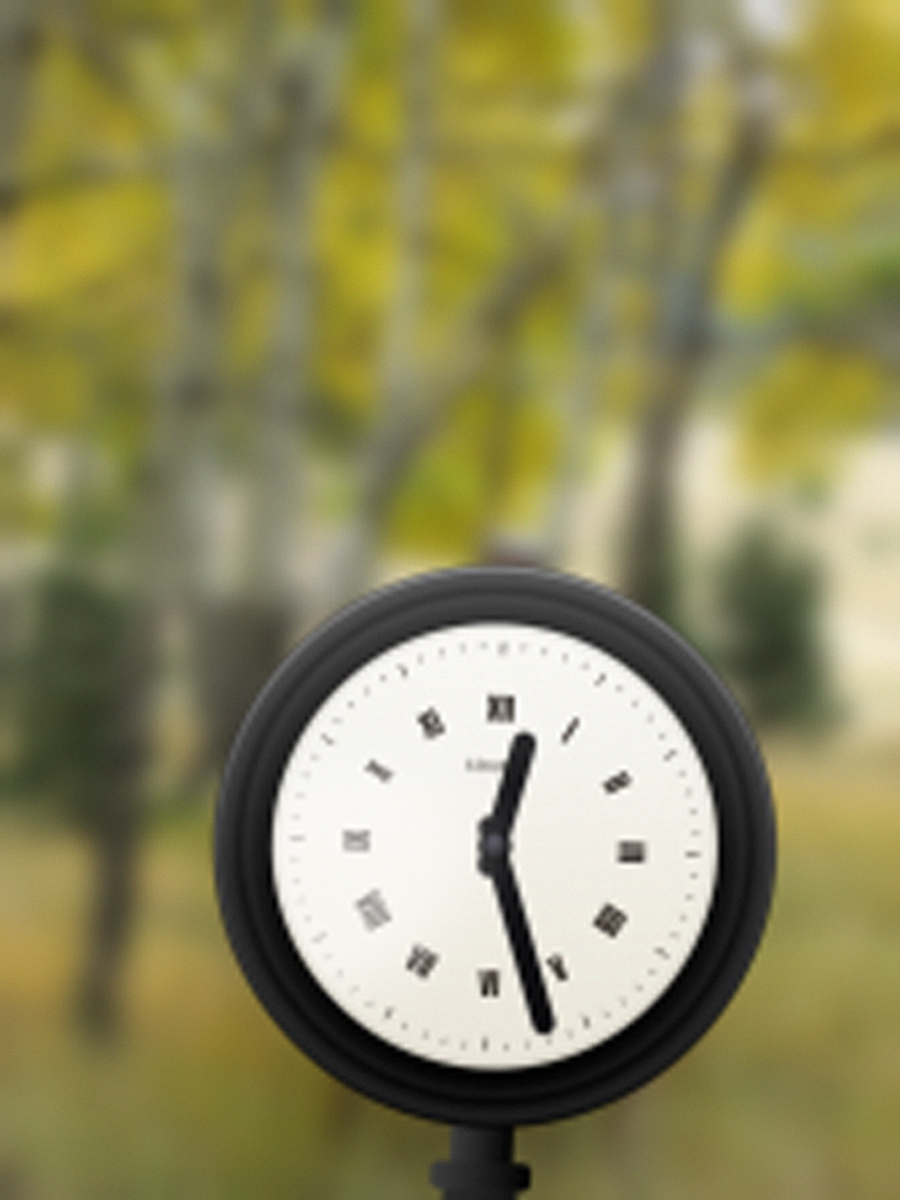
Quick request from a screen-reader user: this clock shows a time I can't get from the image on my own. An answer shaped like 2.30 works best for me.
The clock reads 12.27
